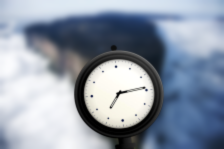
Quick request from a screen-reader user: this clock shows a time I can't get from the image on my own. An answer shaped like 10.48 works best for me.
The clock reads 7.14
